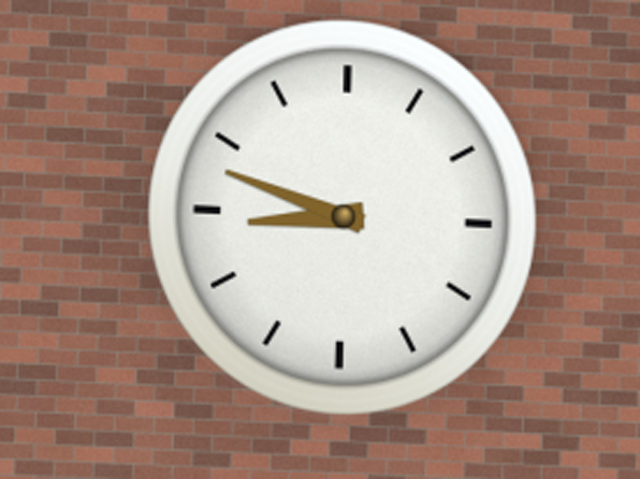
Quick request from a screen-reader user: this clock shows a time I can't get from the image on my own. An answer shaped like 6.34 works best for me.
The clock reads 8.48
